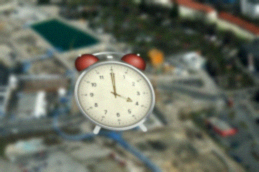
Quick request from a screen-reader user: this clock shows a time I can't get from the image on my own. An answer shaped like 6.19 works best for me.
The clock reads 4.00
